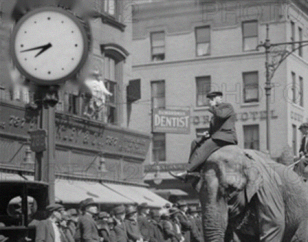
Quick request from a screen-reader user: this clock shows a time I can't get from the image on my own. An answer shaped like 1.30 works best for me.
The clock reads 7.43
